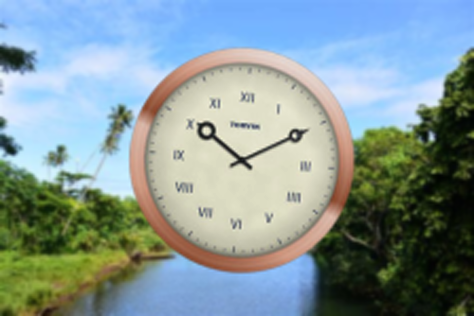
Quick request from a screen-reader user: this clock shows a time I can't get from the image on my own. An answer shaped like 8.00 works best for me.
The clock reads 10.10
